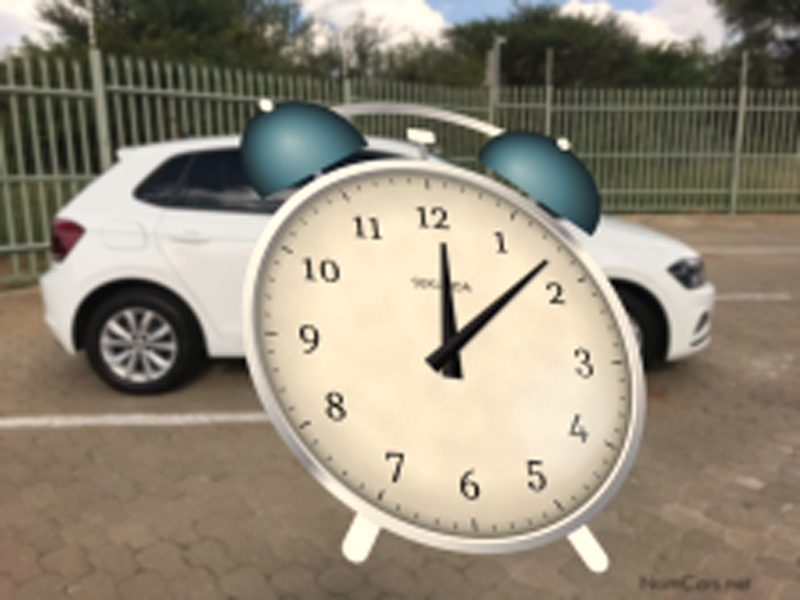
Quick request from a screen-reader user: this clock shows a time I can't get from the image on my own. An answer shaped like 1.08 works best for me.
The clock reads 12.08
